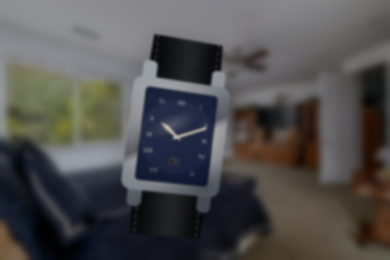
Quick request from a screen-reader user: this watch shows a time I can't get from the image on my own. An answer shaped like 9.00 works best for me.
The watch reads 10.11
